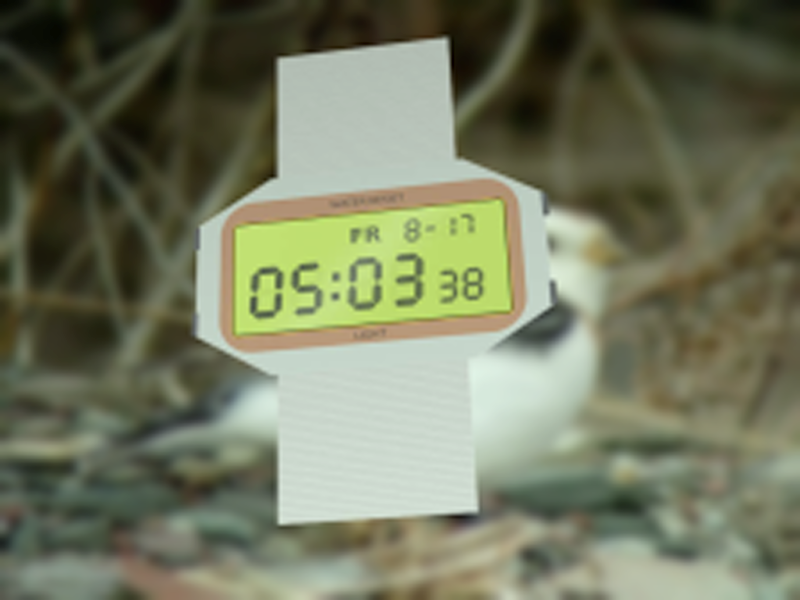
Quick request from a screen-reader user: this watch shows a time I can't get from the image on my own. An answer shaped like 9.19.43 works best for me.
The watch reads 5.03.38
